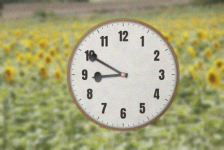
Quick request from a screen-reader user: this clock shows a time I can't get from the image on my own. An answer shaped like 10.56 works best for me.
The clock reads 8.50
